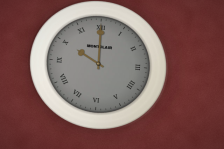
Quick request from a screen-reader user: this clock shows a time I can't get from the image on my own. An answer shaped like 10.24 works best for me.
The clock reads 10.00
